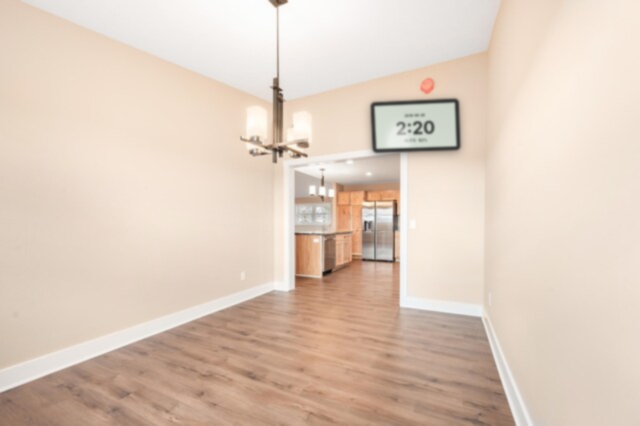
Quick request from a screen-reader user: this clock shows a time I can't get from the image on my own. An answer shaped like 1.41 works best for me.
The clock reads 2.20
